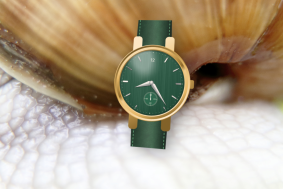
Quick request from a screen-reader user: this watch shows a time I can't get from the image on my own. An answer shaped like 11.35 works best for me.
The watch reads 8.24
